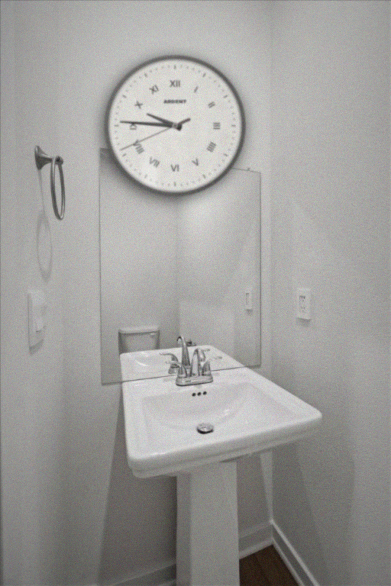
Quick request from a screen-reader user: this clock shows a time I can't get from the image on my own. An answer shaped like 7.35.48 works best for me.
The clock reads 9.45.41
